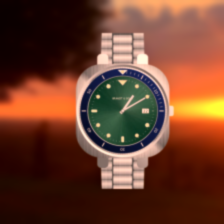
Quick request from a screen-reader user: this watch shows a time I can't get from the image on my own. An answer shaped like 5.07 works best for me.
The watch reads 1.10
